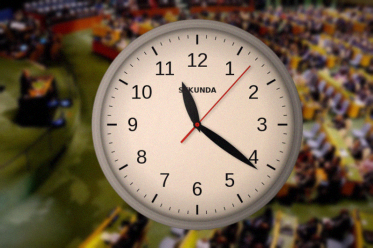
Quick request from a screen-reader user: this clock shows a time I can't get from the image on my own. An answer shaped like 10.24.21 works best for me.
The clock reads 11.21.07
